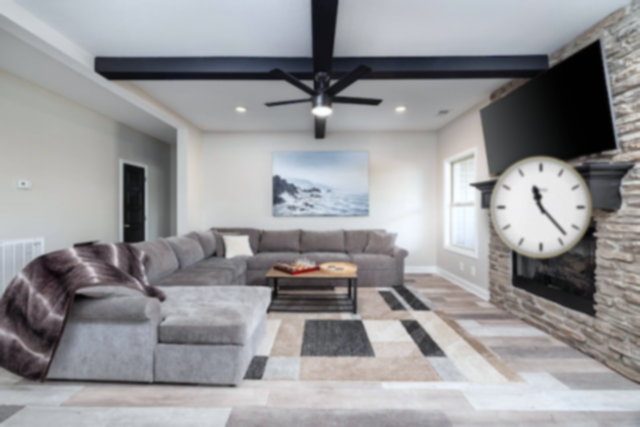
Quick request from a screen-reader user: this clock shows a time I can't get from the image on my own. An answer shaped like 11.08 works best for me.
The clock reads 11.23
